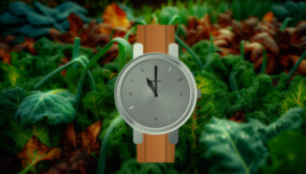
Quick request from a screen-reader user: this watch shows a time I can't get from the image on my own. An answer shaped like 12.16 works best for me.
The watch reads 11.00
